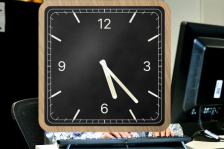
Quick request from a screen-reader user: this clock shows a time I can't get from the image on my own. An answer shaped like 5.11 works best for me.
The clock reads 5.23
